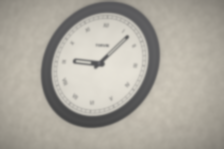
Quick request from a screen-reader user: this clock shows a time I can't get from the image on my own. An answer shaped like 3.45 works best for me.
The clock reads 9.07
